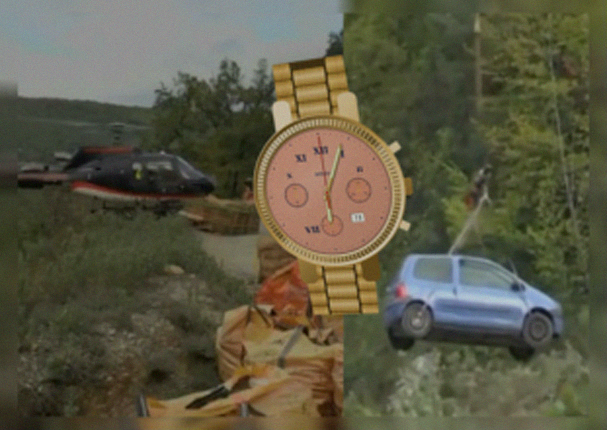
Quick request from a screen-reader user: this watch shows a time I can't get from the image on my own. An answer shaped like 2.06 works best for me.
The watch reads 6.04
